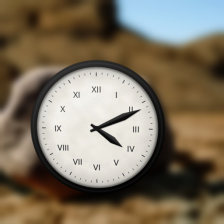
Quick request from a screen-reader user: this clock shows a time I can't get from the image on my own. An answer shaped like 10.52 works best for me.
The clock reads 4.11
